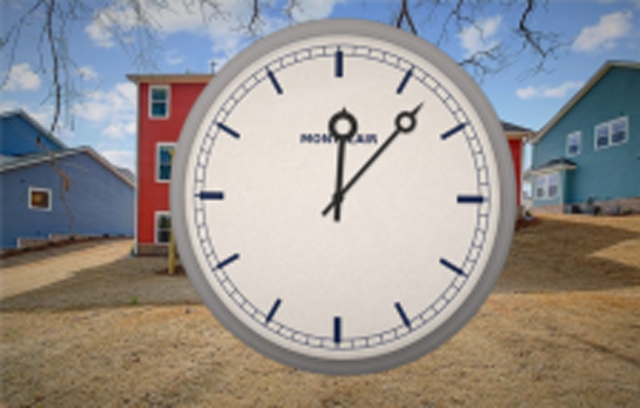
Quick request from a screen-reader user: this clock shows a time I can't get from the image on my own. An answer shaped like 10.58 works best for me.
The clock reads 12.07
